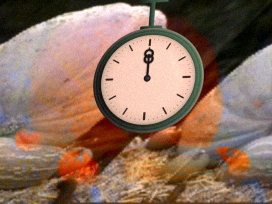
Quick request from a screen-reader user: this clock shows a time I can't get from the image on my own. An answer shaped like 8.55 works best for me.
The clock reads 12.00
